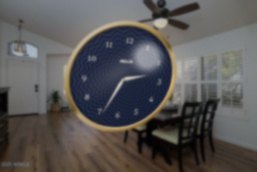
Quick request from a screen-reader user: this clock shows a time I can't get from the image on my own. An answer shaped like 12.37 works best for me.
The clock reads 2.34
